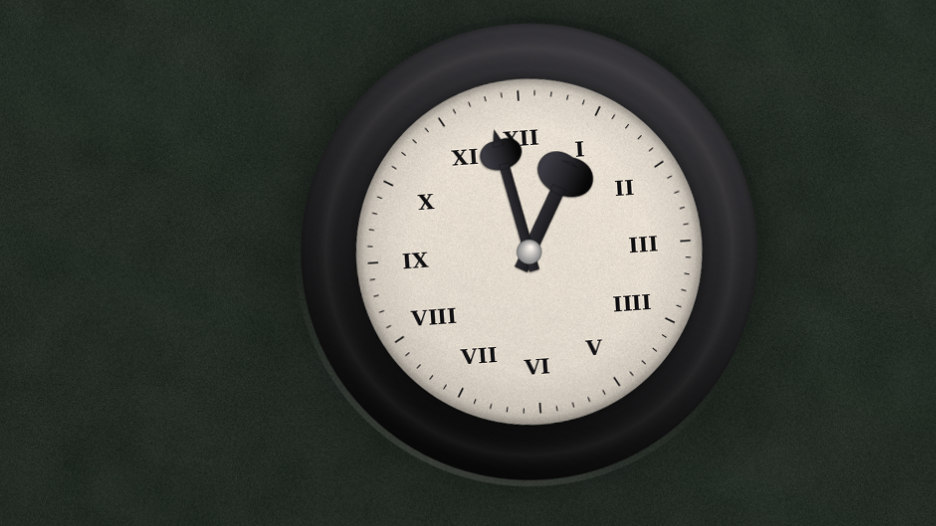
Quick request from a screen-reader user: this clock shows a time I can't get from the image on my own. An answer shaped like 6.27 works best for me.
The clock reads 12.58
